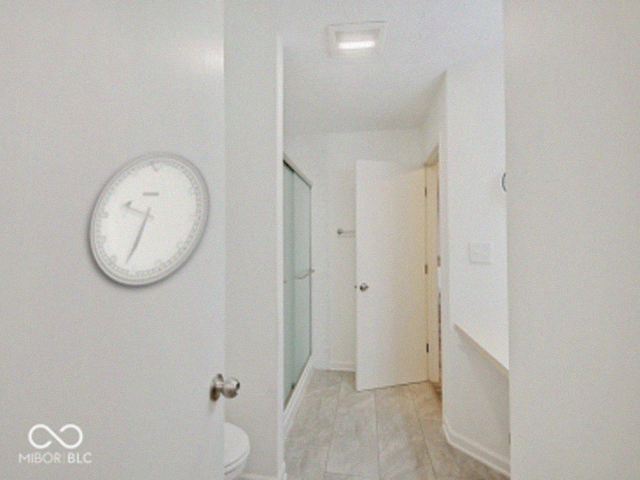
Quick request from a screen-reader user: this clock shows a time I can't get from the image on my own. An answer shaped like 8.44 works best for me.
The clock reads 9.32
